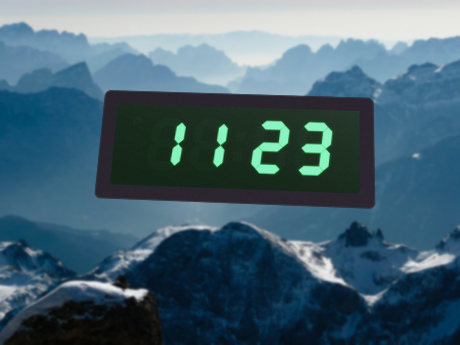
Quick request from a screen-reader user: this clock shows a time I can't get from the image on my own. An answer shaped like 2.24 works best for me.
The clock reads 11.23
